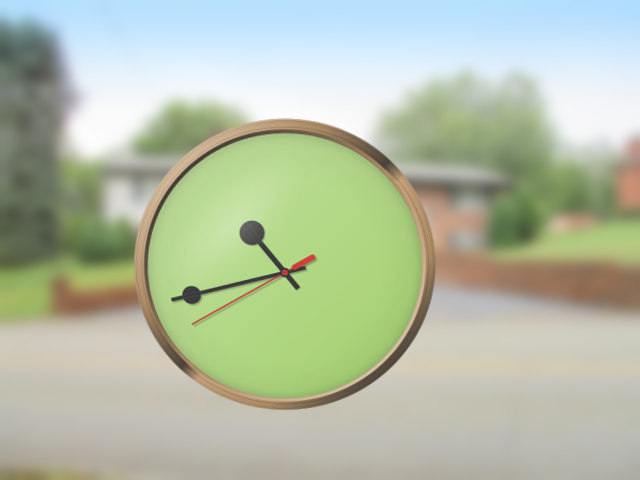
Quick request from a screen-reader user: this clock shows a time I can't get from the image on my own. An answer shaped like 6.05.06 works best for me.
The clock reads 10.42.40
